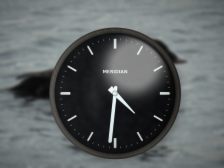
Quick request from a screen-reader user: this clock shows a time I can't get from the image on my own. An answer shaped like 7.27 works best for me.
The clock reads 4.31
